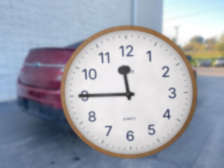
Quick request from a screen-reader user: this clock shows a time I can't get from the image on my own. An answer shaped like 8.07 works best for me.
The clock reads 11.45
